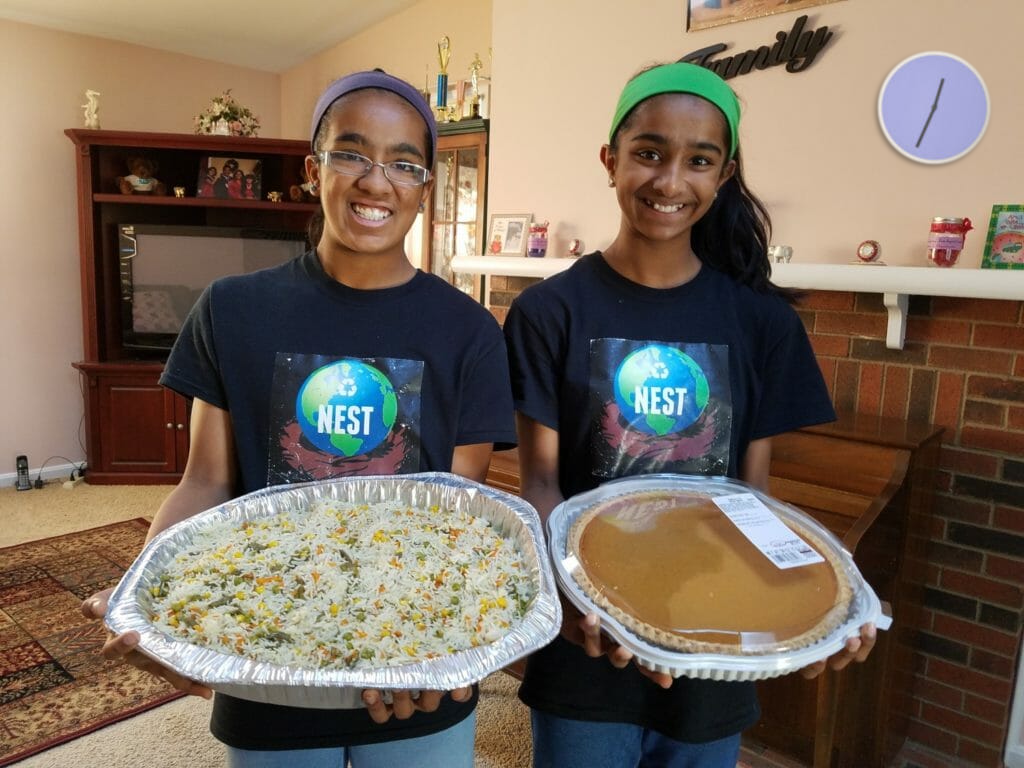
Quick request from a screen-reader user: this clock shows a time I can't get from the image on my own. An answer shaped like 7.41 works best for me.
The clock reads 12.34
